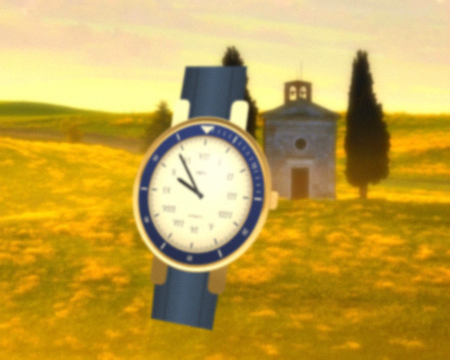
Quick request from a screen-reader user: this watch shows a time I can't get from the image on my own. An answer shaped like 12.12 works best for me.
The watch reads 9.54
